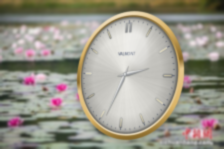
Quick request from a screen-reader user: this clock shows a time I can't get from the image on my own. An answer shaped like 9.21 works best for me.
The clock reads 2.34
